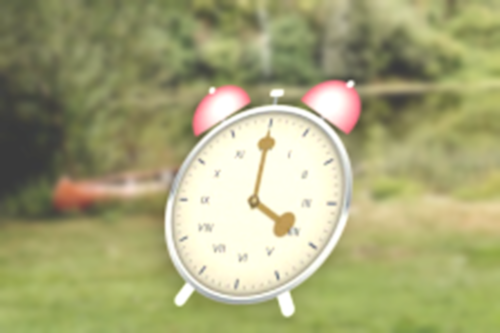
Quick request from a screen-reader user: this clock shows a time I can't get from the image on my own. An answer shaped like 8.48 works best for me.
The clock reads 4.00
